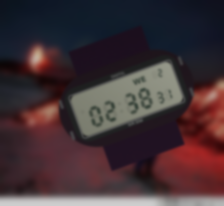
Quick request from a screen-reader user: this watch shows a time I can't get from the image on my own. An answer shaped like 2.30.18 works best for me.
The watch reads 2.38.31
